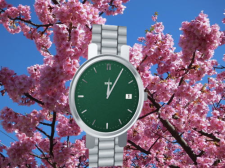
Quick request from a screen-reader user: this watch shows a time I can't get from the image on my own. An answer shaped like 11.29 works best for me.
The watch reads 12.05
